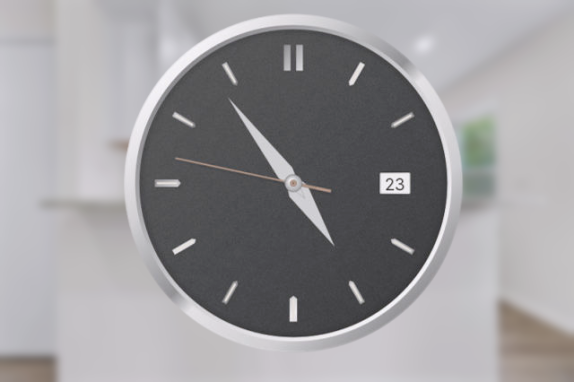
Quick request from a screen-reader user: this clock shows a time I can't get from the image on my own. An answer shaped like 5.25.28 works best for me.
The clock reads 4.53.47
